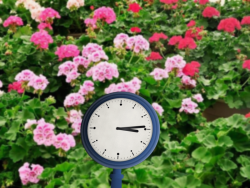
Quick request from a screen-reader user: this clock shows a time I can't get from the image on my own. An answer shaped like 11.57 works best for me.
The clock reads 3.14
